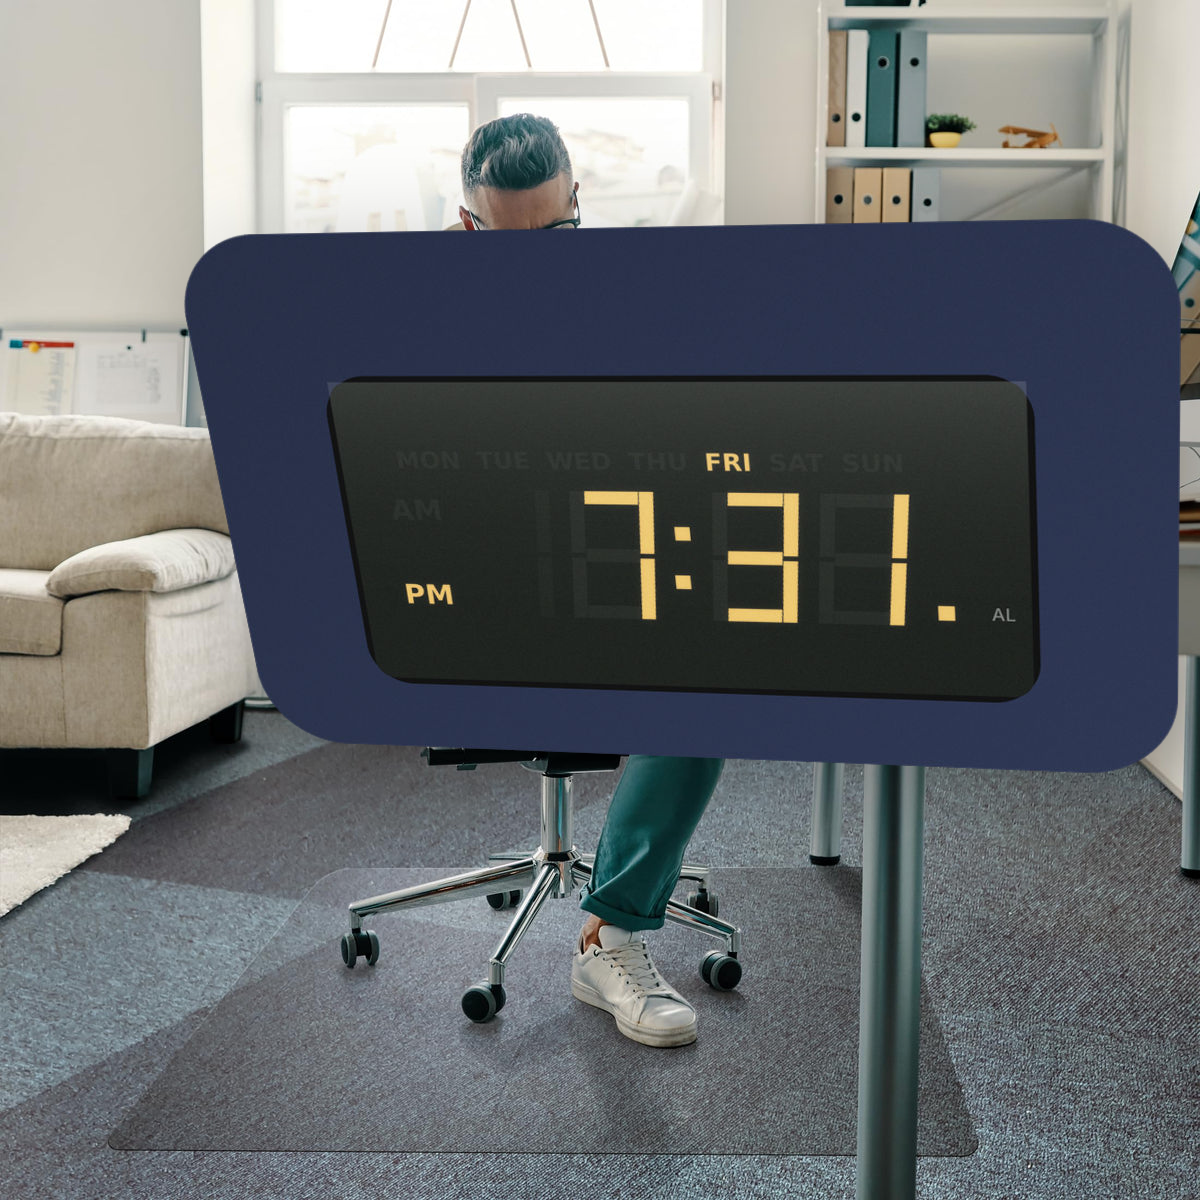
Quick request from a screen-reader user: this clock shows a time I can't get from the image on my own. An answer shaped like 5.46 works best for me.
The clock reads 7.31
